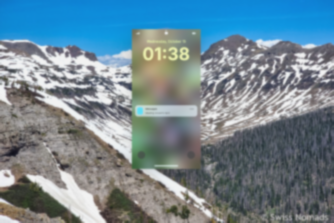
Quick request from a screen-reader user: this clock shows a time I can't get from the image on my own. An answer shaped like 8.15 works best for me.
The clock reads 1.38
